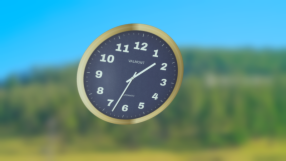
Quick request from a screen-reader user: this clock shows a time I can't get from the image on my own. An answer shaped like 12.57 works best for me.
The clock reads 1.33
